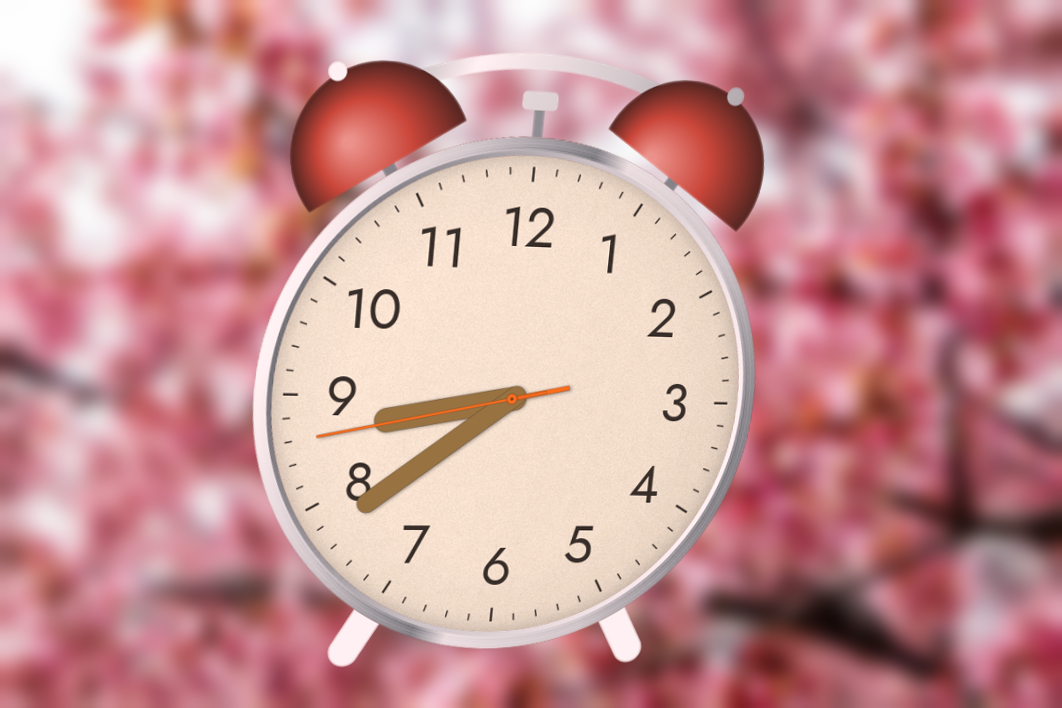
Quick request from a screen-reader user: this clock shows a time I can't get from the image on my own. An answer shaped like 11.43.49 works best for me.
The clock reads 8.38.43
